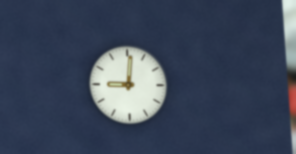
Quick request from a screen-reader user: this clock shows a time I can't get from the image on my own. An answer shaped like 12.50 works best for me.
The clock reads 9.01
